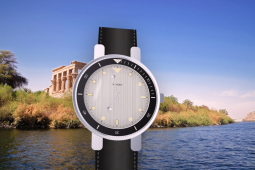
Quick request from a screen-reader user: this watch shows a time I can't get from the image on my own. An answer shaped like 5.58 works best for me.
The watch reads 6.58
